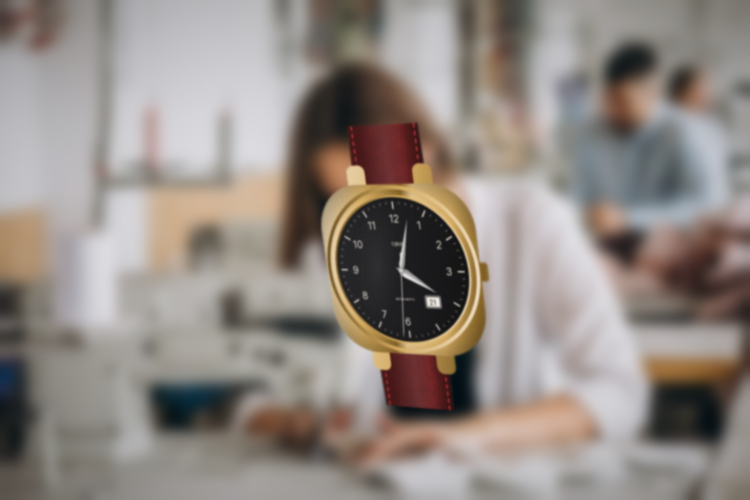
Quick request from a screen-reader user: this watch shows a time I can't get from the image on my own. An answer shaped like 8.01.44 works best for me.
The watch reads 4.02.31
